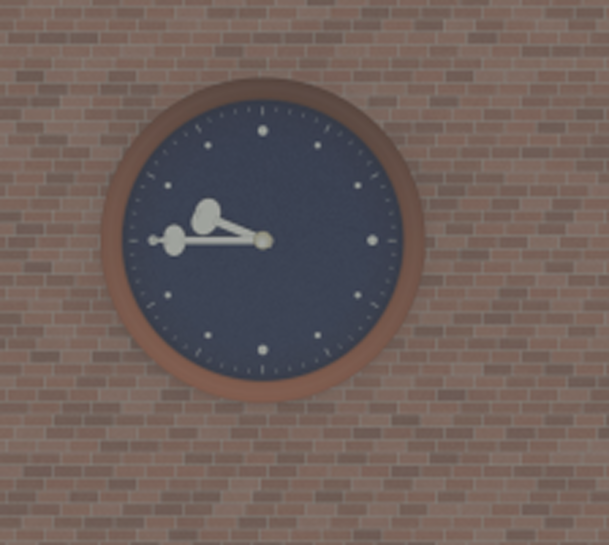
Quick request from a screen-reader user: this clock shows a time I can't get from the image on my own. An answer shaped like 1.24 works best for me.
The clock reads 9.45
